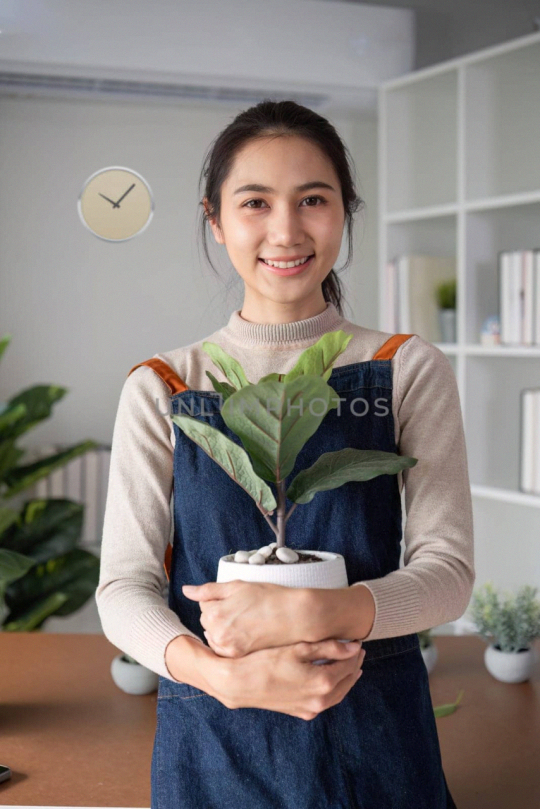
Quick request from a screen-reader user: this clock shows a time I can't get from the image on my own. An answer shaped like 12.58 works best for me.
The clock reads 10.07
